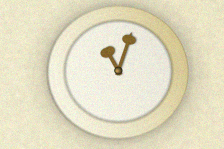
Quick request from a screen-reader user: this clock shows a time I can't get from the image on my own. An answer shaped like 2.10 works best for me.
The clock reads 11.03
